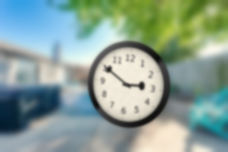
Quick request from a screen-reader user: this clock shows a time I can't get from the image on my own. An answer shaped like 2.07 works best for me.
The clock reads 2.50
